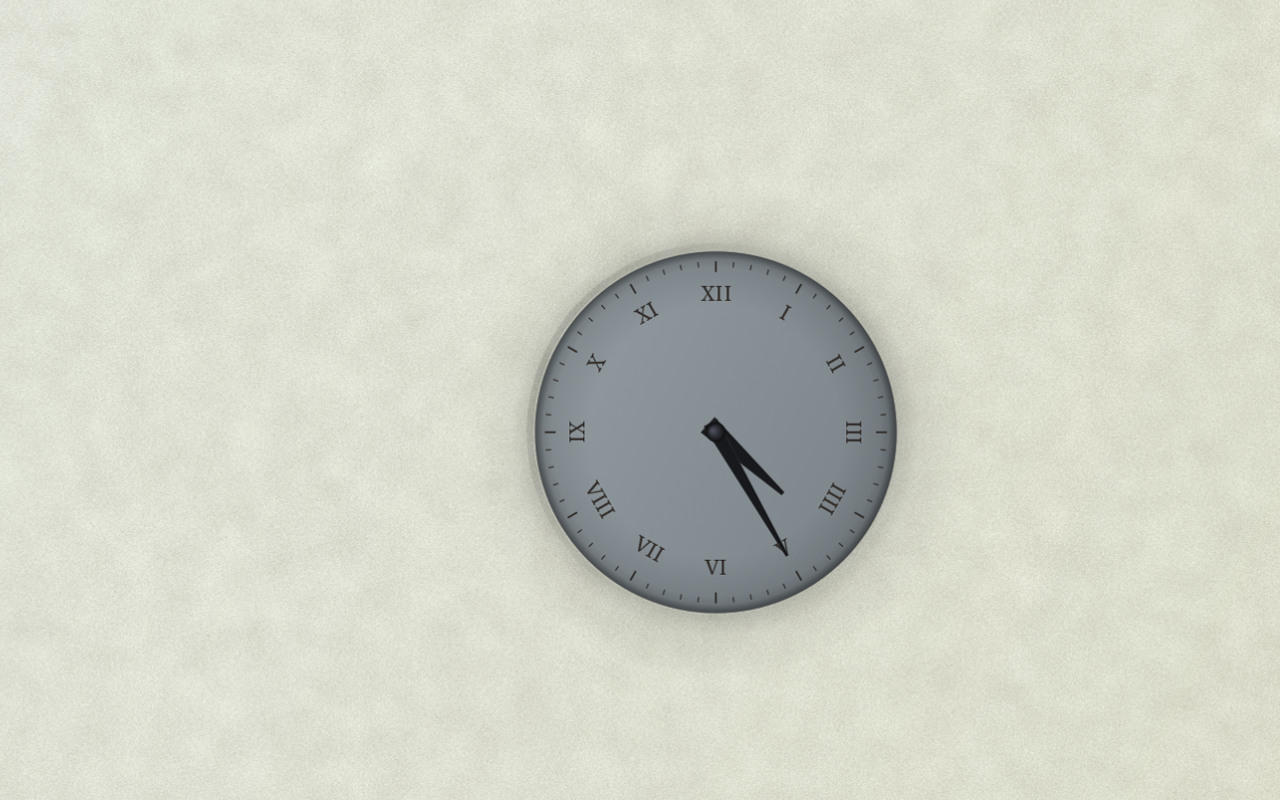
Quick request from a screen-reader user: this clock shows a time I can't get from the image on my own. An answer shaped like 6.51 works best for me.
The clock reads 4.25
